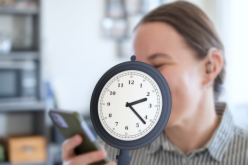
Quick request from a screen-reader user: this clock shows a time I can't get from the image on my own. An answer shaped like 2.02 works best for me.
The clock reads 2.22
